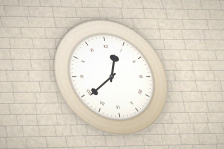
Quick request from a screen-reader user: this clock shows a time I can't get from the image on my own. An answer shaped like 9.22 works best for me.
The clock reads 12.39
